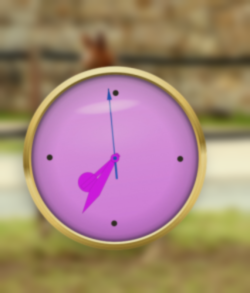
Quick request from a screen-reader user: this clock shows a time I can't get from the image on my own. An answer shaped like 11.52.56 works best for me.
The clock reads 7.34.59
